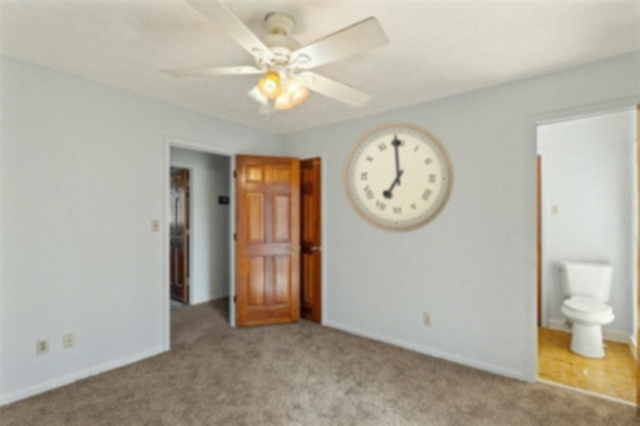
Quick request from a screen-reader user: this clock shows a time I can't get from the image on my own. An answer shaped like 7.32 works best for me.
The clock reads 6.59
